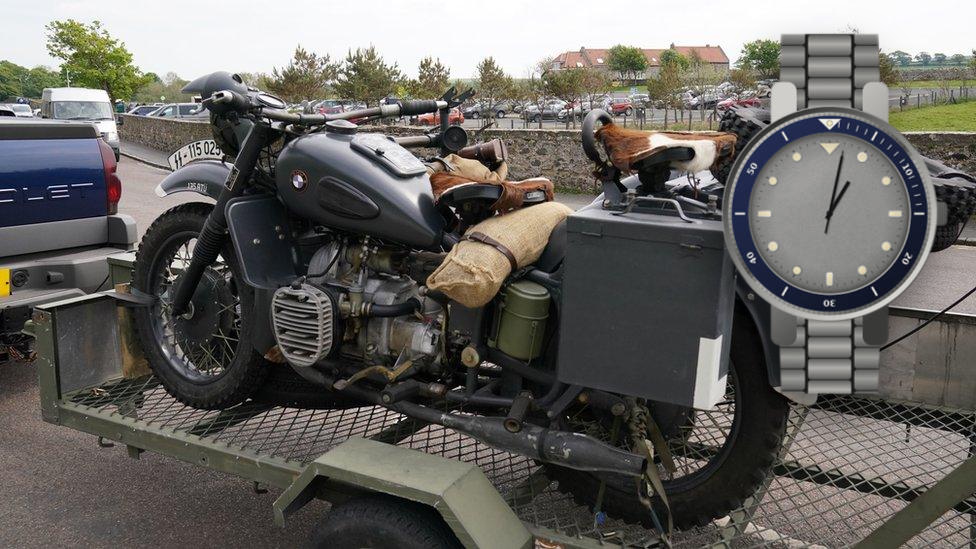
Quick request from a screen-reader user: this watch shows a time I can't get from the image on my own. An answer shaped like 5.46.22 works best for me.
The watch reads 1.02.02
